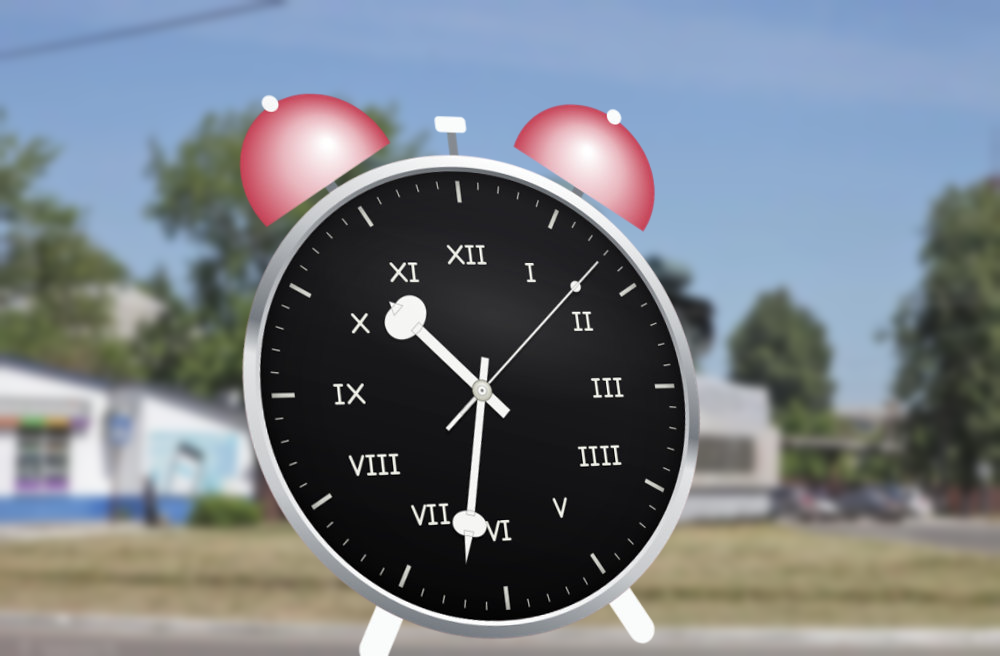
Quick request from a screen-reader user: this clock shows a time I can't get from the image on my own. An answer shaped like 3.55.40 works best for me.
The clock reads 10.32.08
